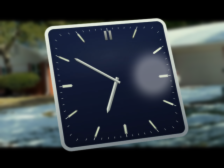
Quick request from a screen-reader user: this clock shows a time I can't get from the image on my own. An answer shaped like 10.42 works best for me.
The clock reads 6.51
